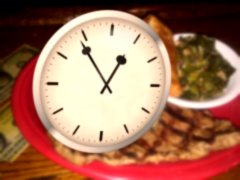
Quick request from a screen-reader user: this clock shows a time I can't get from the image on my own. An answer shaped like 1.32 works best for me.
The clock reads 12.54
